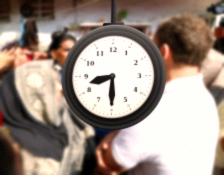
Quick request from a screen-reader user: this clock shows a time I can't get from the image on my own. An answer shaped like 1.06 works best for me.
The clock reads 8.30
